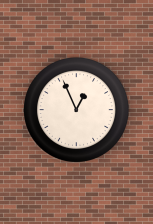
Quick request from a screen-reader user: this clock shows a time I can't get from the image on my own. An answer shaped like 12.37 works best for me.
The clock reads 12.56
